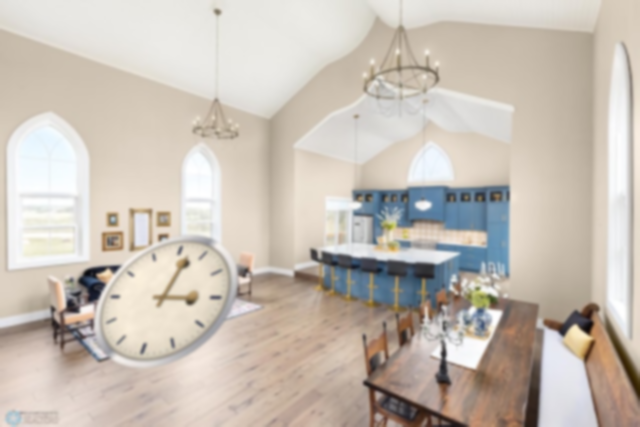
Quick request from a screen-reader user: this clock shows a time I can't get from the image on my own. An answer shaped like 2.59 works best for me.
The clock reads 3.02
